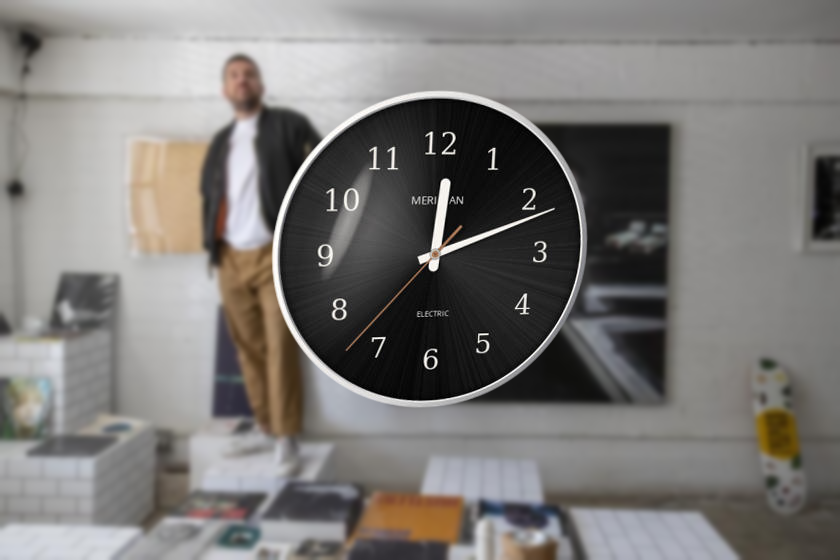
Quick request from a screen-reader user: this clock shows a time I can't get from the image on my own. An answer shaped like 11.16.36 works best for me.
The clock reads 12.11.37
